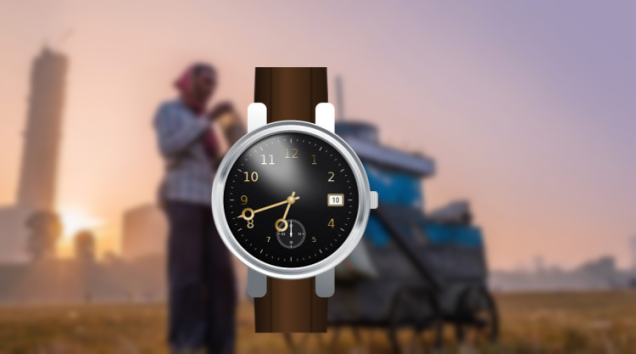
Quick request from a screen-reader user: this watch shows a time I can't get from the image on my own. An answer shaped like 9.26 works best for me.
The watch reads 6.42
